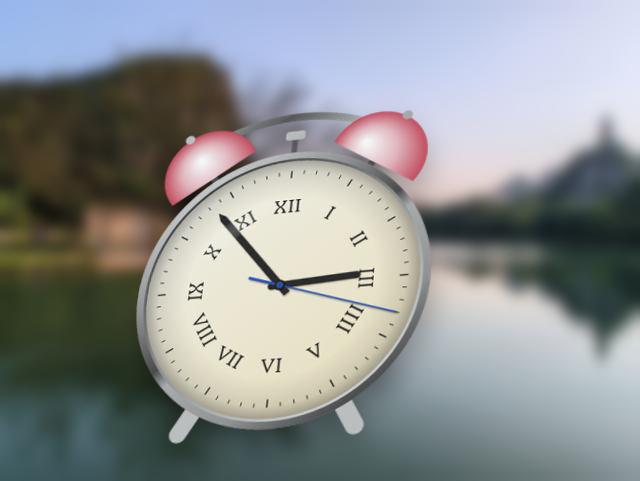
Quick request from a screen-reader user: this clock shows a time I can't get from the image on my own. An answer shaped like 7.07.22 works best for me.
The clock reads 2.53.18
